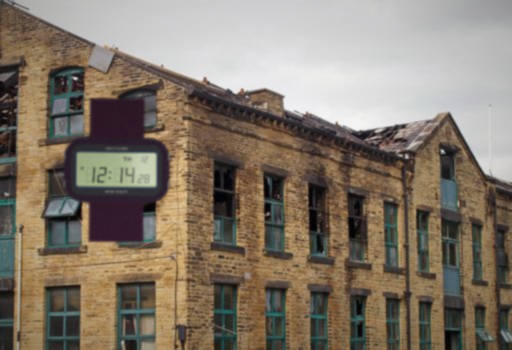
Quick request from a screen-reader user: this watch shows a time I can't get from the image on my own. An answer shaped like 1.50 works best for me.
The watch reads 12.14
